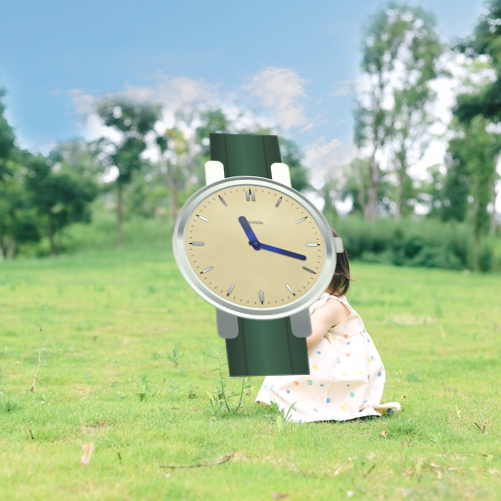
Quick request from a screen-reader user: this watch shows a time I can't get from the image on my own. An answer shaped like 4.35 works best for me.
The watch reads 11.18
